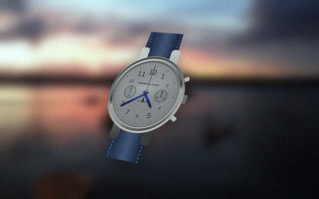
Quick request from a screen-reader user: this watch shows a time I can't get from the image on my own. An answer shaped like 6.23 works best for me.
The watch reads 4.39
